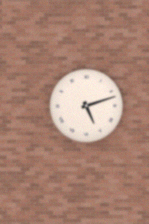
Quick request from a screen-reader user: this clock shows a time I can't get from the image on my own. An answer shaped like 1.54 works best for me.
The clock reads 5.12
